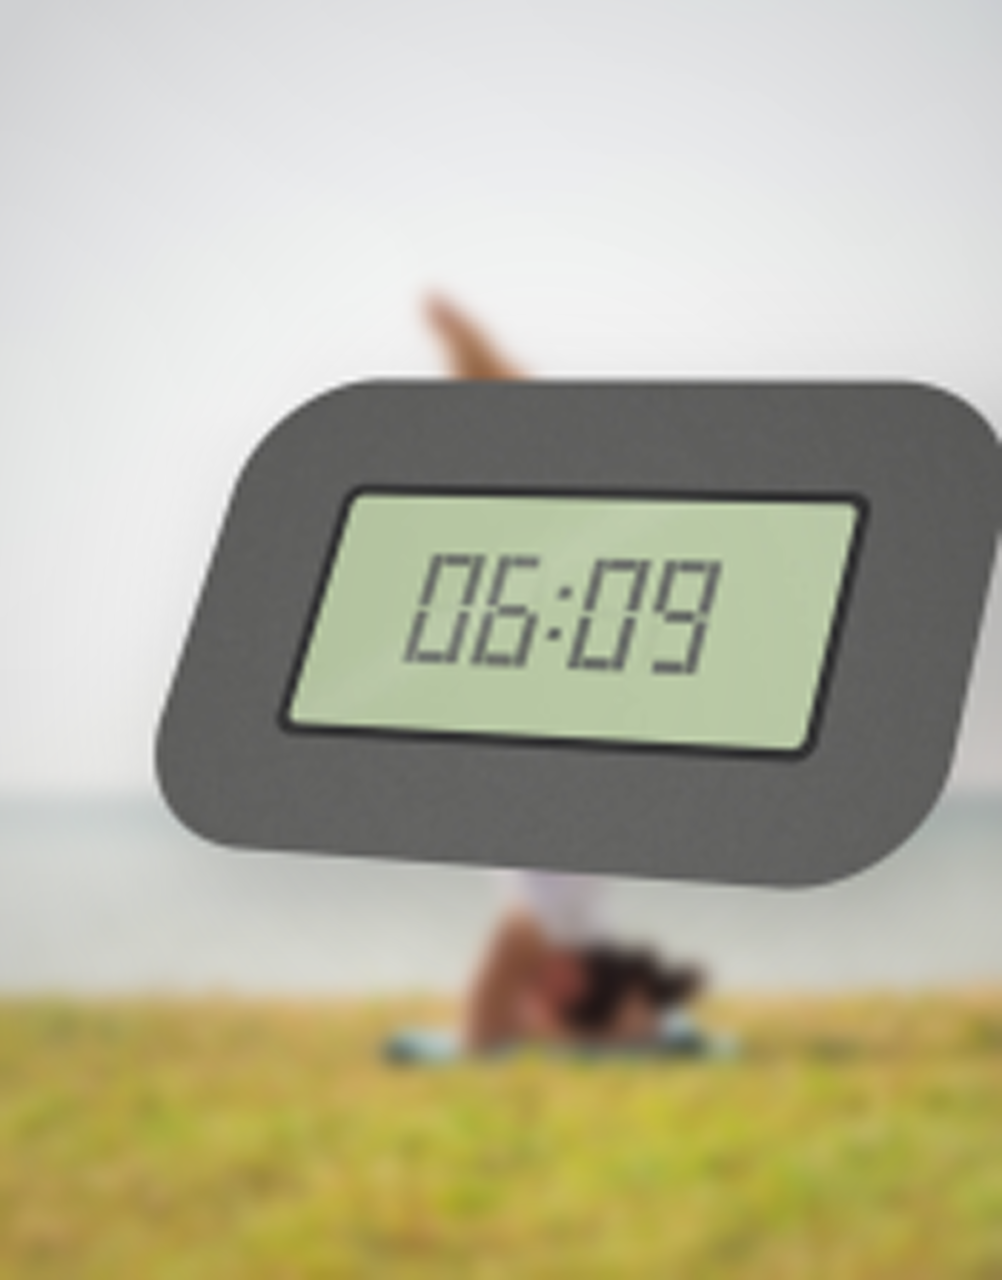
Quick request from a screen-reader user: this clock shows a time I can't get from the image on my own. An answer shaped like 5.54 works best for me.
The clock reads 6.09
